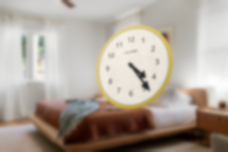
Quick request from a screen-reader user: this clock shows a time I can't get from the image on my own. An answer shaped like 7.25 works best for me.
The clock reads 4.24
